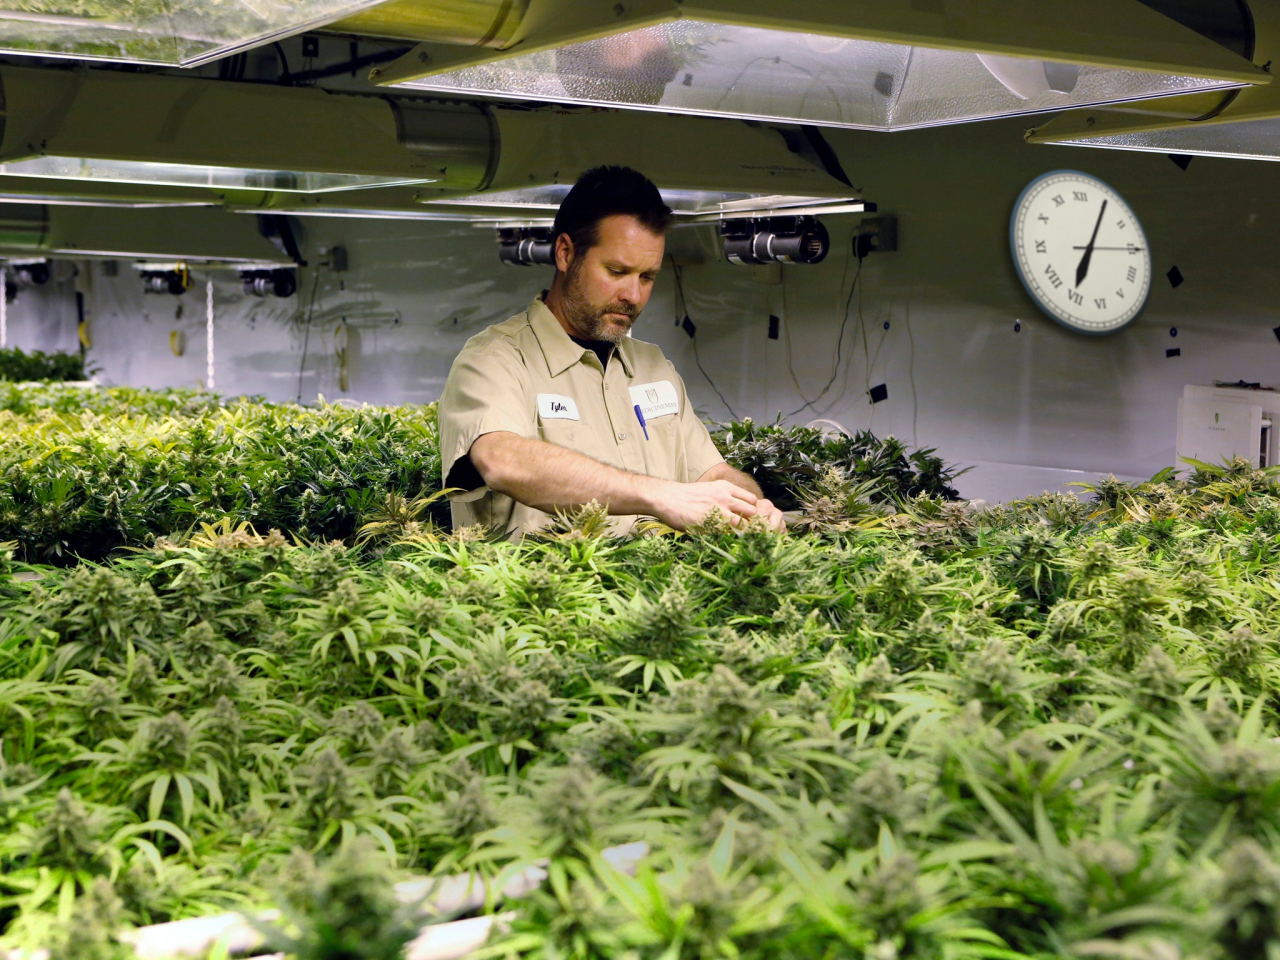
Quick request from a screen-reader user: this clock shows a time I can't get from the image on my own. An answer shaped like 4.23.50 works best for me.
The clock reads 7.05.15
